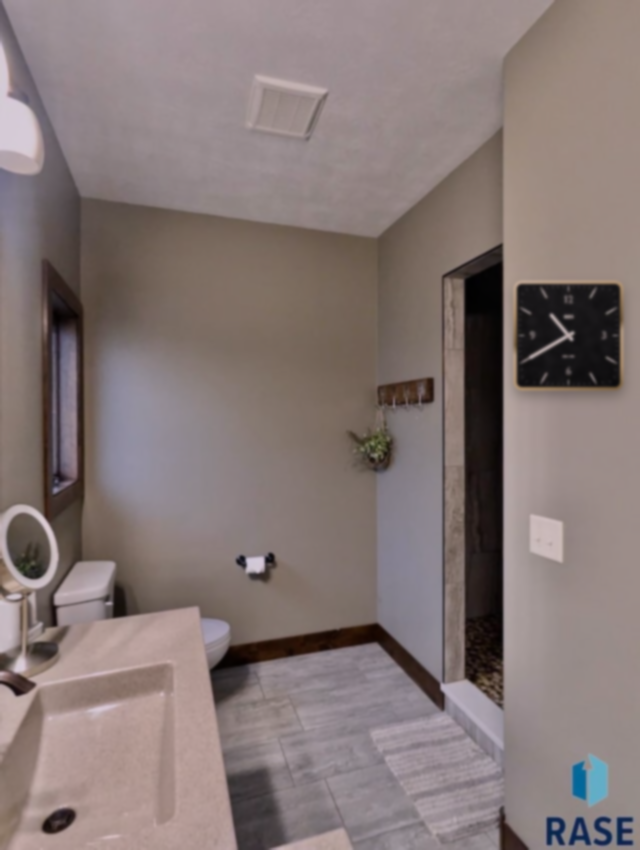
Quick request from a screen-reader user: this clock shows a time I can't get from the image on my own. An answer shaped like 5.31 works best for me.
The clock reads 10.40
